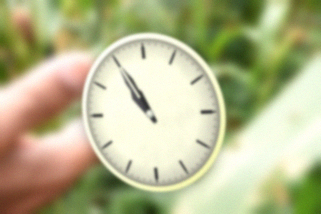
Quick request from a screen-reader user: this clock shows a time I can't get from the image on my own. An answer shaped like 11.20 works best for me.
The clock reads 10.55
